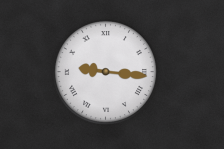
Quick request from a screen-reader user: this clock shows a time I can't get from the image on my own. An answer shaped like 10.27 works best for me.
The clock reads 9.16
